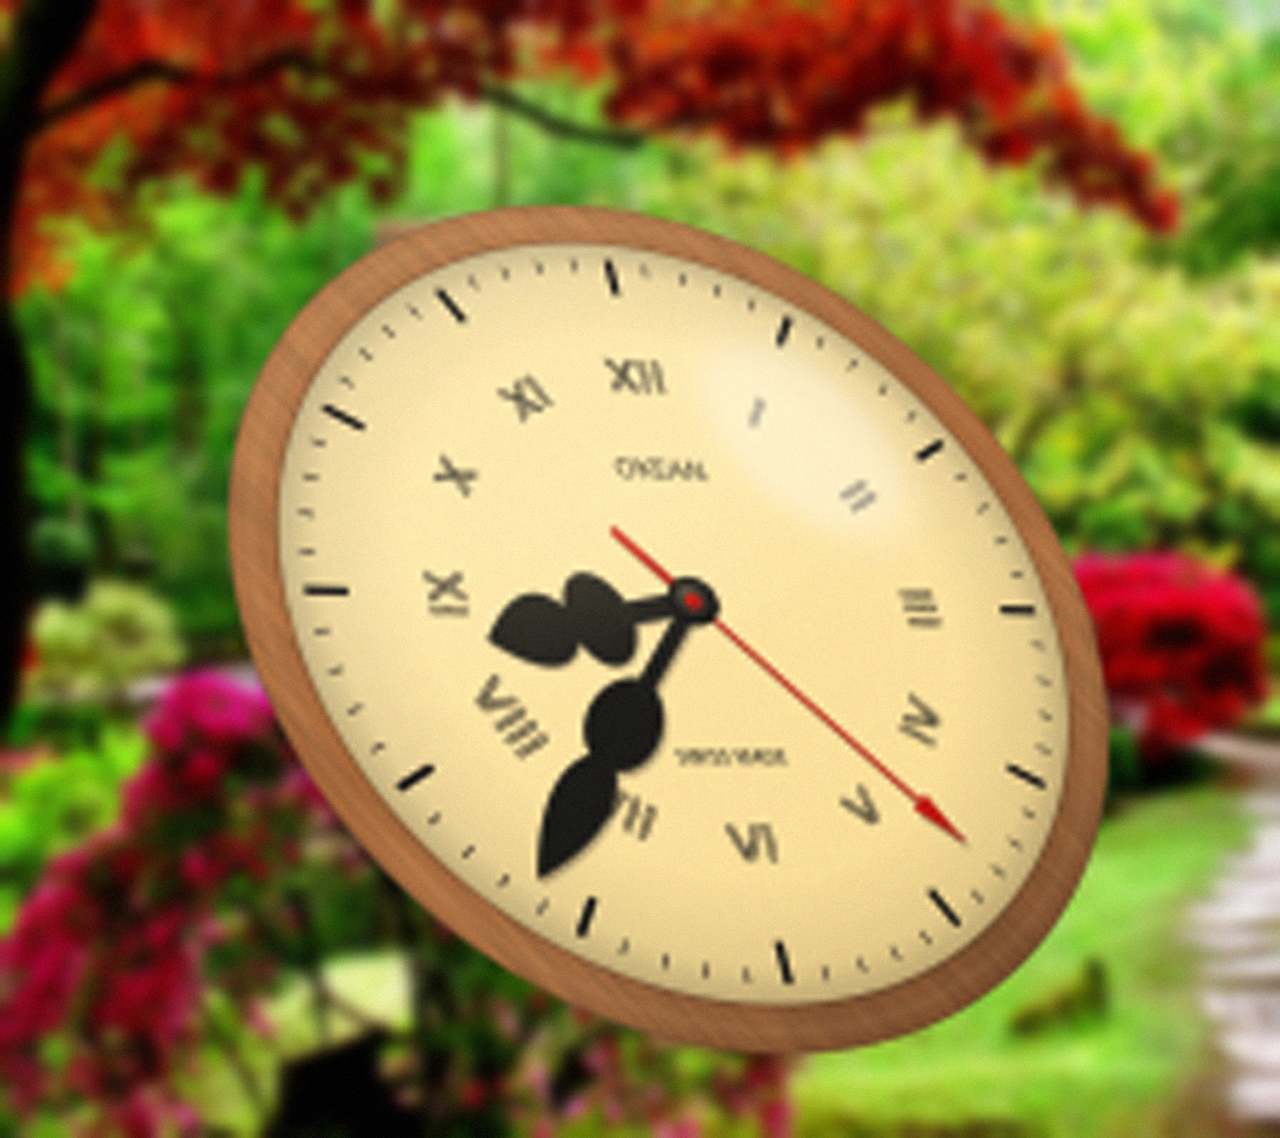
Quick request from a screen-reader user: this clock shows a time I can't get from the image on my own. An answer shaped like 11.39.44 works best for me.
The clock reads 8.36.23
